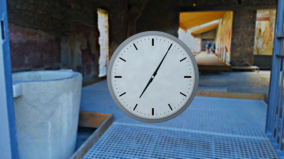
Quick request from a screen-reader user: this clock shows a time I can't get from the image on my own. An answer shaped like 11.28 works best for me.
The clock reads 7.05
